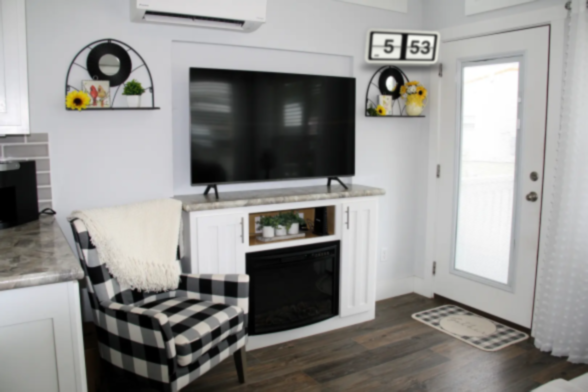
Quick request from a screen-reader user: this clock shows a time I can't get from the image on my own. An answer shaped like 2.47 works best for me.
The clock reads 5.53
